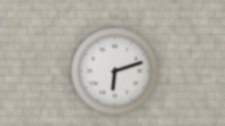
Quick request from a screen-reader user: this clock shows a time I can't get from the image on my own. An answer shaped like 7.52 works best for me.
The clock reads 6.12
